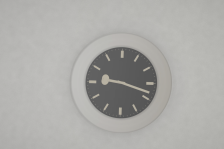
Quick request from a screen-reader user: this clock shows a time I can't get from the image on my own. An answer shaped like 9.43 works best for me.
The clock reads 9.18
